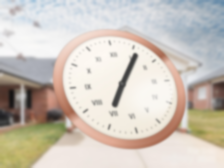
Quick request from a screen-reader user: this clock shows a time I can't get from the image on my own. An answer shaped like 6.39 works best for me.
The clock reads 7.06
